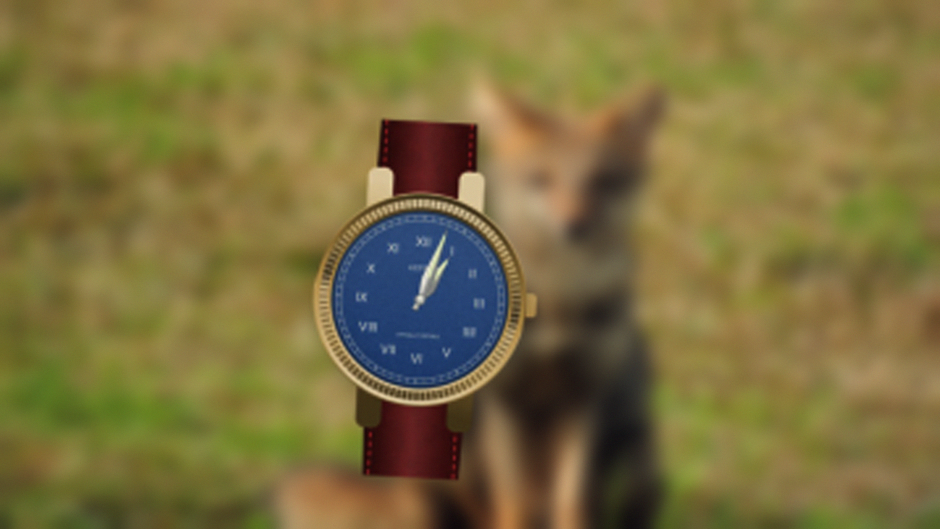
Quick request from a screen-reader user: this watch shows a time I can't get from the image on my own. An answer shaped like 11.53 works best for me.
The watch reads 1.03
